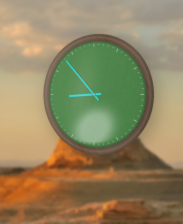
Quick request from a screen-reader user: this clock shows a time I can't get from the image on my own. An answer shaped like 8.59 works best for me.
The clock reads 8.53
